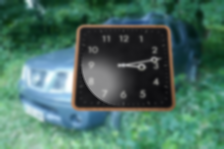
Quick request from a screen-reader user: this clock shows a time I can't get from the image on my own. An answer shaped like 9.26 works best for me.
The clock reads 3.13
